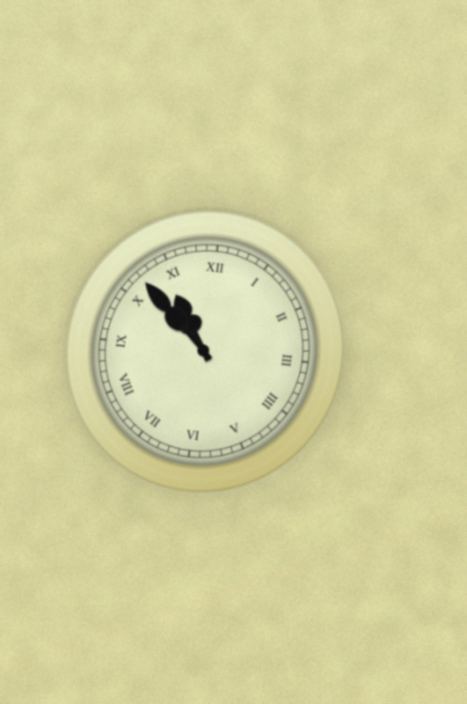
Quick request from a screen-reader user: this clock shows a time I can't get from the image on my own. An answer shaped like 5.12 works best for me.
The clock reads 10.52
